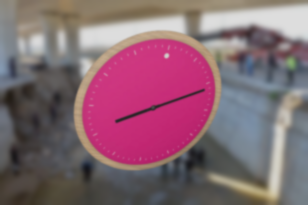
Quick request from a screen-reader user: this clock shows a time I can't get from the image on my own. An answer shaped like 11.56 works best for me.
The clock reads 8.11
